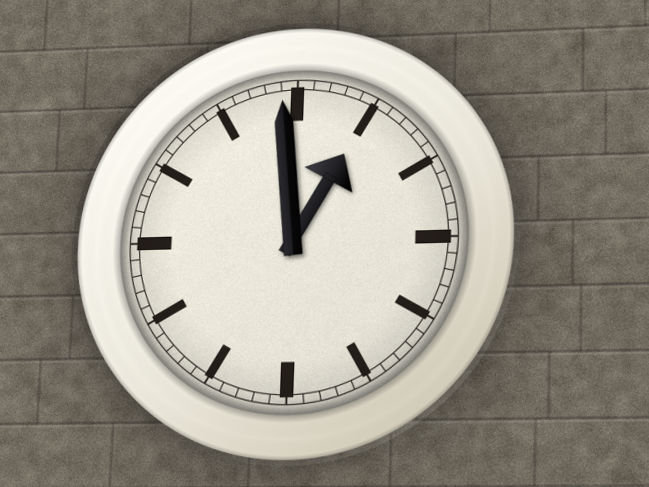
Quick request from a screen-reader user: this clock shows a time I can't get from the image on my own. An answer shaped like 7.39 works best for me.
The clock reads 12.59
